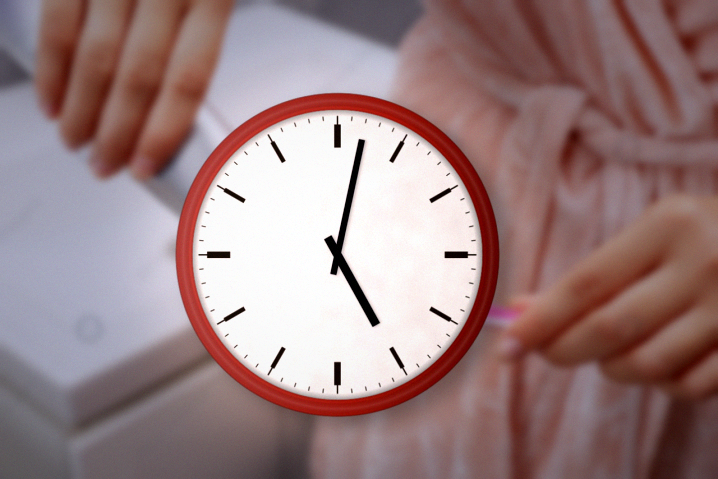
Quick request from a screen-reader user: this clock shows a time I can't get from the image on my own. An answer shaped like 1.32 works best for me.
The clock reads 5.02
